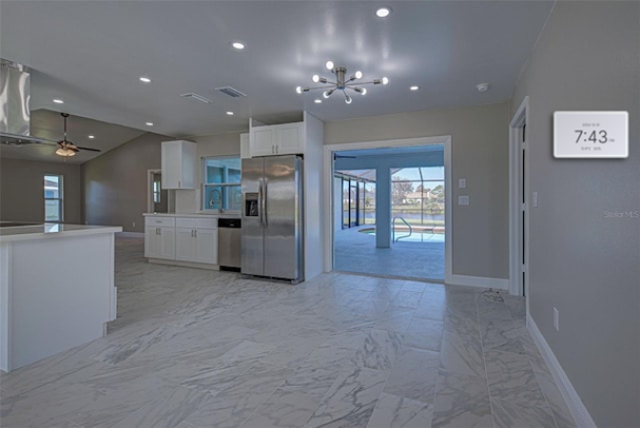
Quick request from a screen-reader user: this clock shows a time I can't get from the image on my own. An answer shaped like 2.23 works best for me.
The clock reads 7.43
